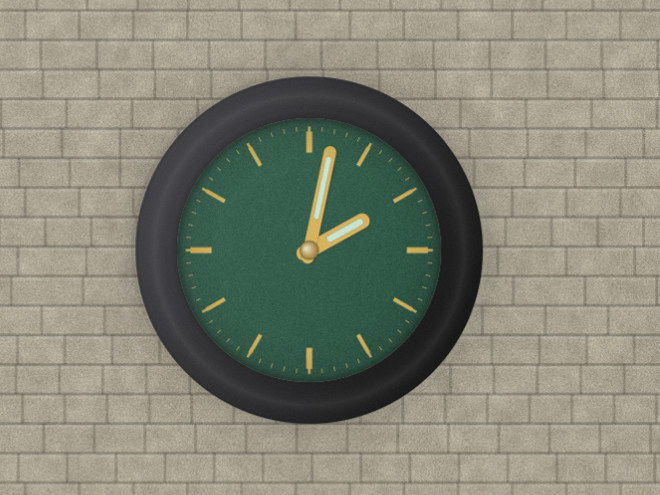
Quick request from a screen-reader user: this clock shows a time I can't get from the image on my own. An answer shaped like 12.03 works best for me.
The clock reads 2.02
